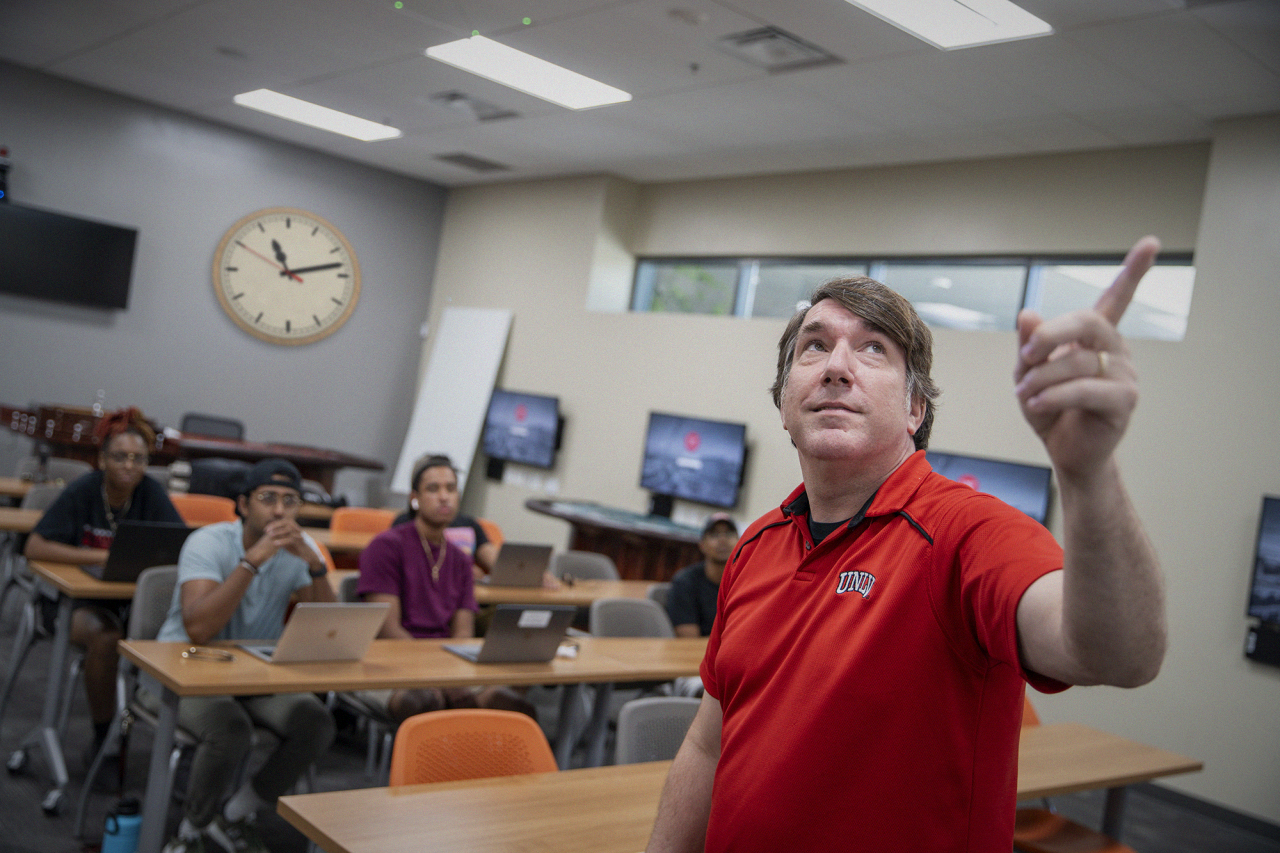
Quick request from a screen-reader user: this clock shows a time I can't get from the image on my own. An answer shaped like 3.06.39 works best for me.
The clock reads 11.12.50
